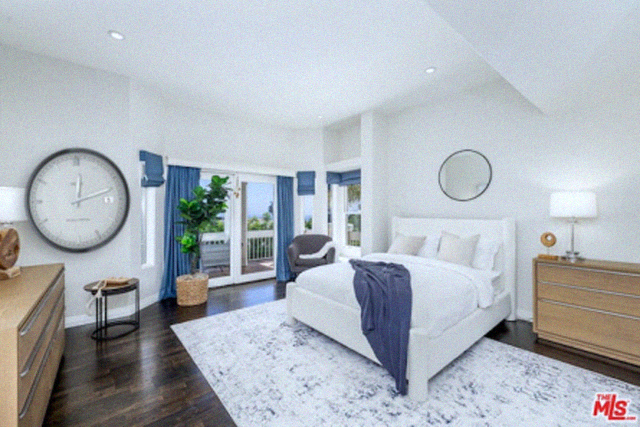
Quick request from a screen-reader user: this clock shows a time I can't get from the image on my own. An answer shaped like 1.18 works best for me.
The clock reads 12.12
